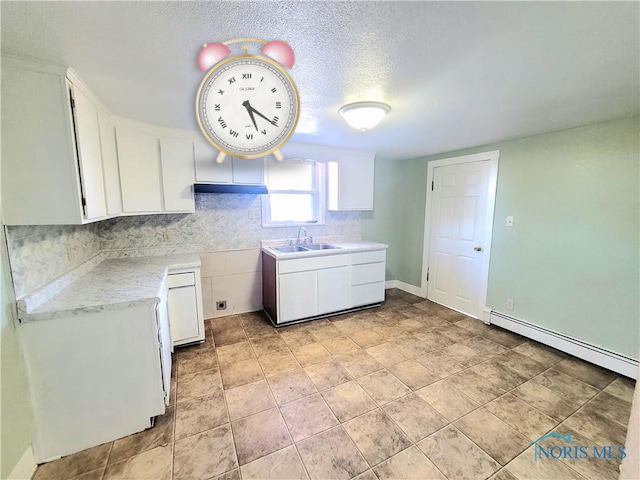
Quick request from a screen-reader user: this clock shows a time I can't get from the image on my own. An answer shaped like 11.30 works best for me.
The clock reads 5.21
